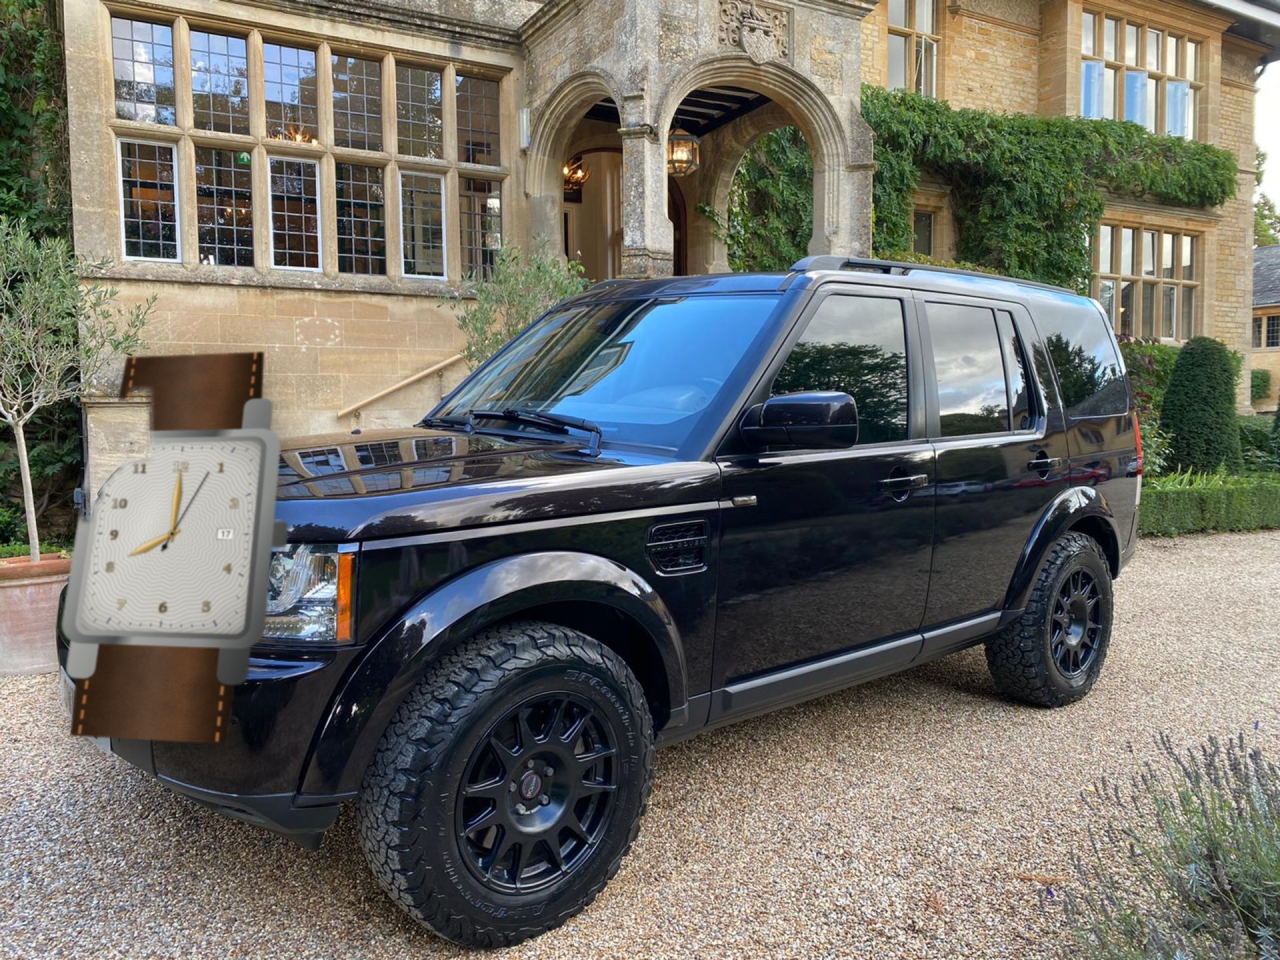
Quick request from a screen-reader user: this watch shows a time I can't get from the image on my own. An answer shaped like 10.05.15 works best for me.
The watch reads 8.00.04
